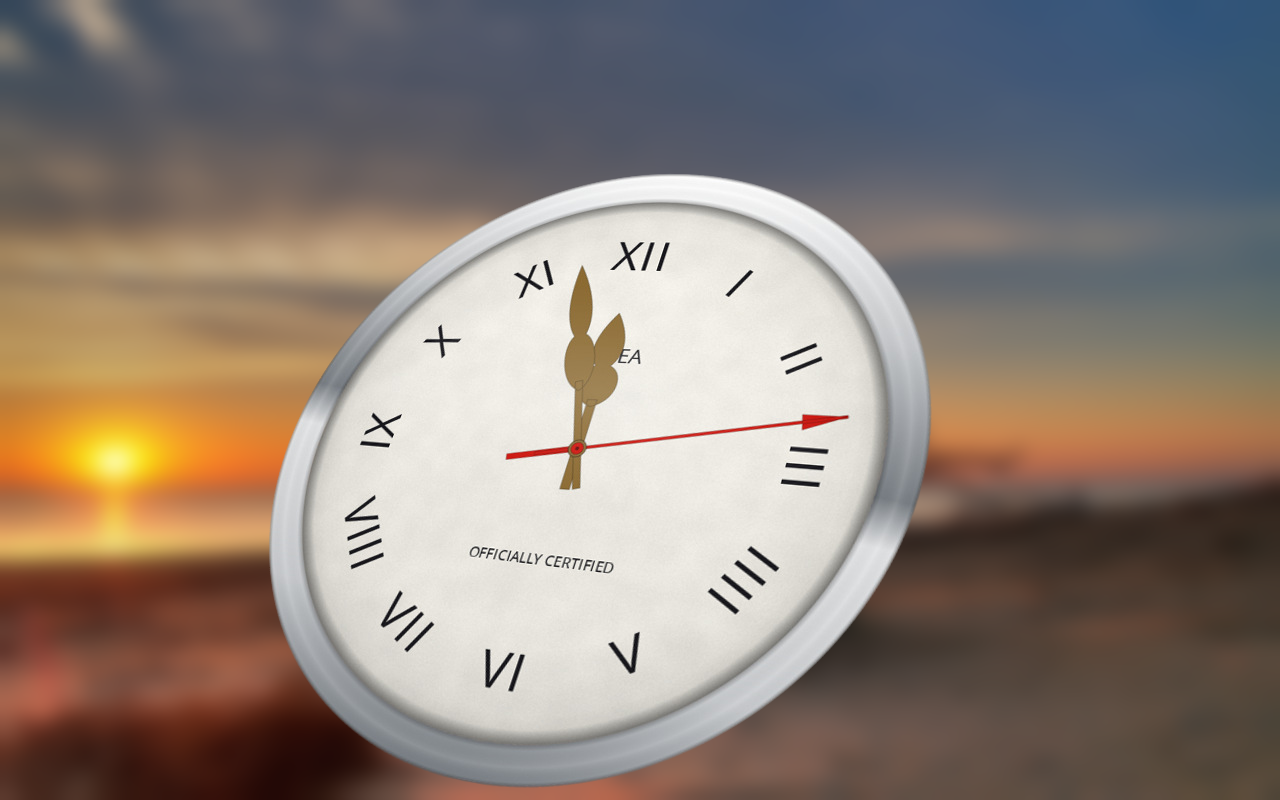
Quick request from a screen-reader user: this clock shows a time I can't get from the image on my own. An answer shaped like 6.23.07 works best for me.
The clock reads 11.57.13
